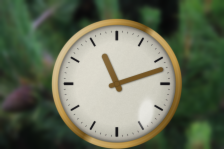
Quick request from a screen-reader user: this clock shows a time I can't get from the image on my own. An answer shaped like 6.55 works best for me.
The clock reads 11.12
